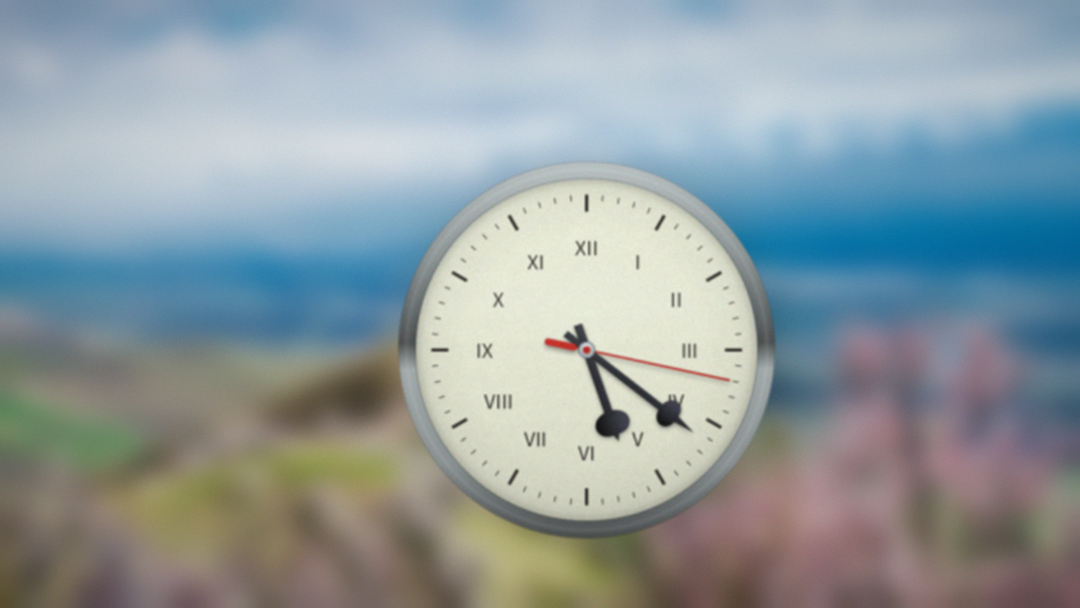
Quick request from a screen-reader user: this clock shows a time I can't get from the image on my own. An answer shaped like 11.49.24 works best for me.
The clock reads 5.21.17
